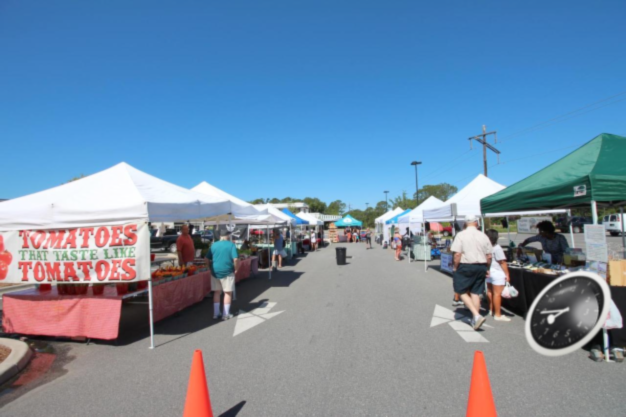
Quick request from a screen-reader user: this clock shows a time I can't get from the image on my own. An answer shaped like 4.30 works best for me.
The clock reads 7.44
